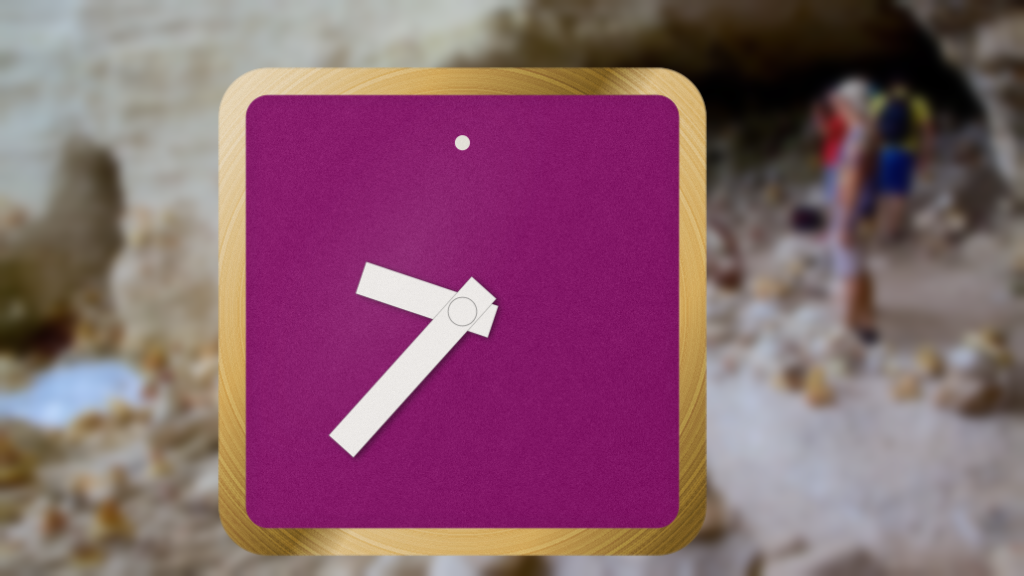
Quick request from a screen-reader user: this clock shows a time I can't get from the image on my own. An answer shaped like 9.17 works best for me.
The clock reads 9.37
